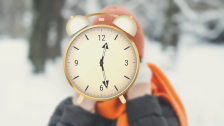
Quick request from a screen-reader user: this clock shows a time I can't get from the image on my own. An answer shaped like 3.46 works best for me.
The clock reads 12.28
